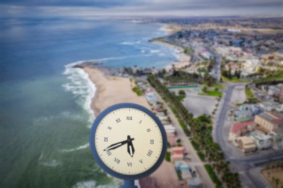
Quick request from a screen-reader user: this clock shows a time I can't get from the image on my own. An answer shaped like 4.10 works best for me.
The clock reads 5.41
